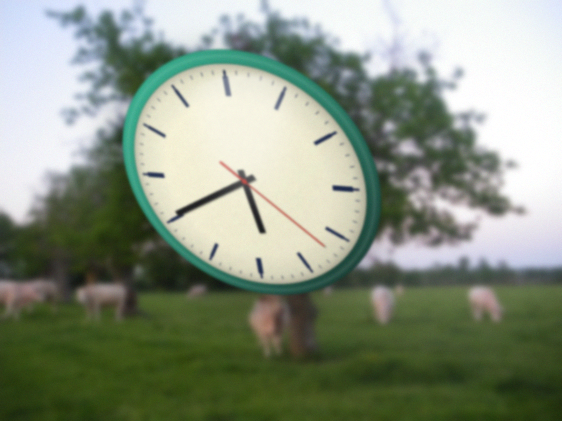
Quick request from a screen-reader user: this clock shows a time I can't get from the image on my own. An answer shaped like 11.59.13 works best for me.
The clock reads 5.40.22
